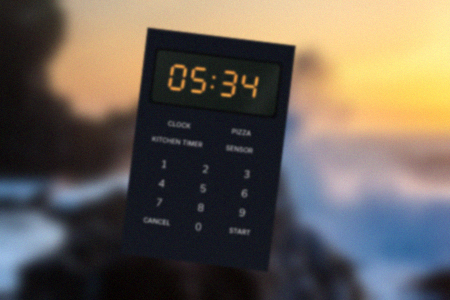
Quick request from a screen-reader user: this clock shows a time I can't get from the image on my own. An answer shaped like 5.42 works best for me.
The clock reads 5.34
